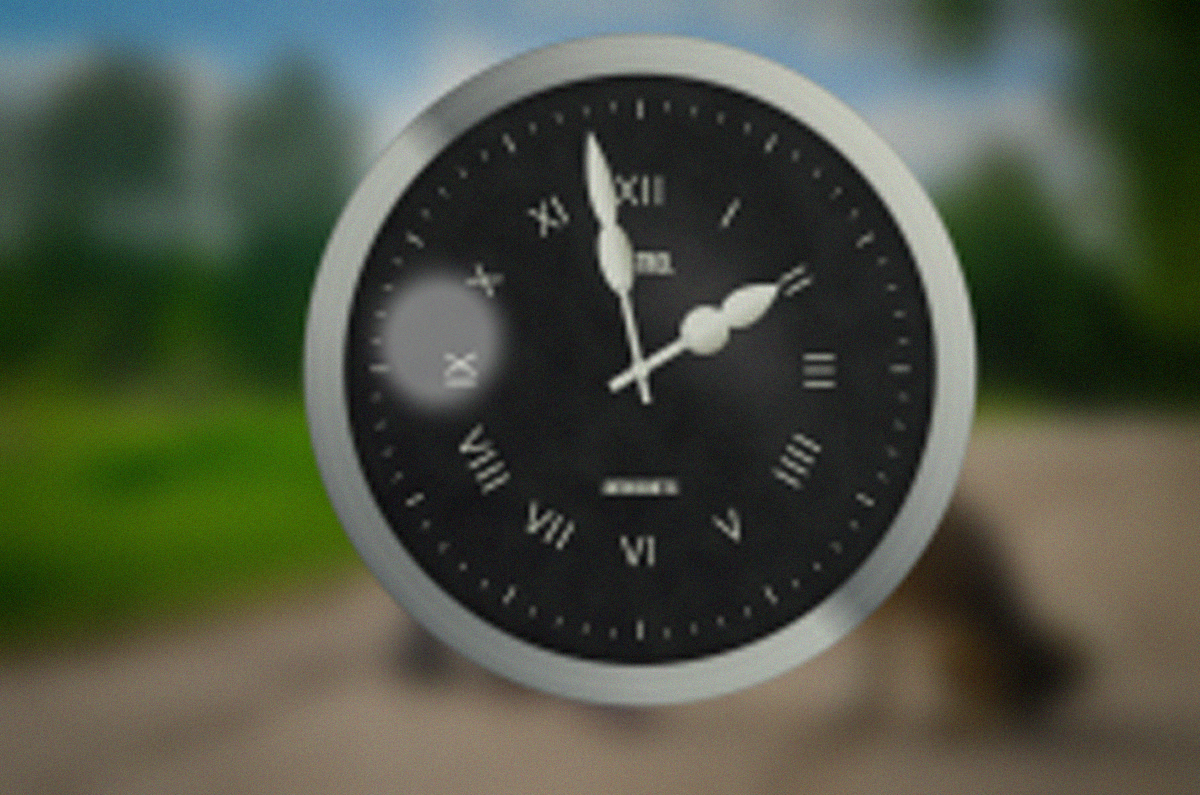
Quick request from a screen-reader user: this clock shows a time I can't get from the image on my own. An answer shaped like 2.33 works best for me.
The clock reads 1.58
